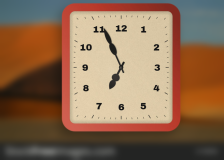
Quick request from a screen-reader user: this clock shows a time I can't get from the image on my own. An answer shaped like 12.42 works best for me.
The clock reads 6.56
